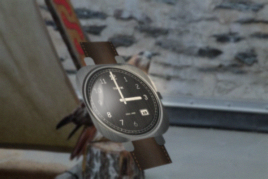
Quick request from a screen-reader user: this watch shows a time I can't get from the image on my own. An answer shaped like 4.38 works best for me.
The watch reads 3.00
